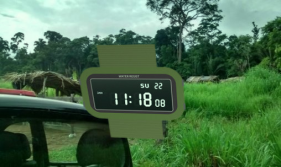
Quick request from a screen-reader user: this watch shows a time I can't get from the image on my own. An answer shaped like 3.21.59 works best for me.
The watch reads 11.18.08
